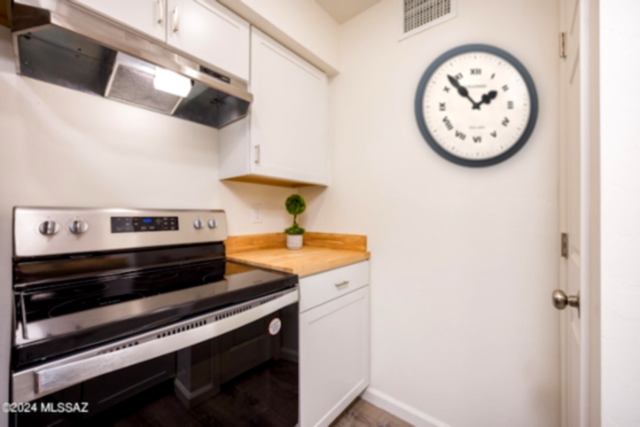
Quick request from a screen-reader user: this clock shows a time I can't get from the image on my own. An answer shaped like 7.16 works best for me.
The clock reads 1.53
